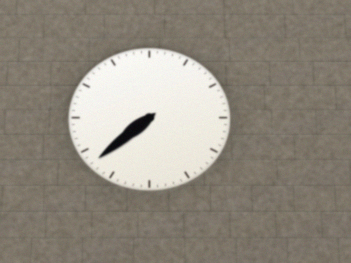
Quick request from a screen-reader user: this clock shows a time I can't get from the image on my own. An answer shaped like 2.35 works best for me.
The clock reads 7.38
